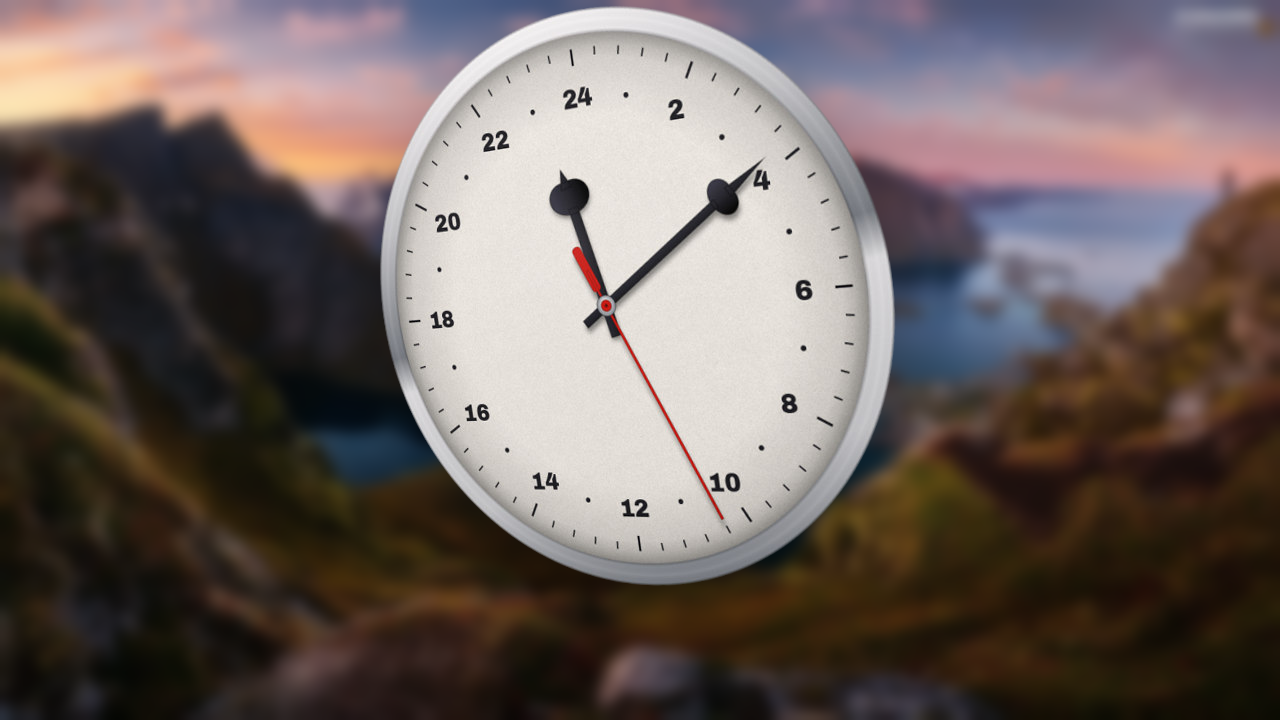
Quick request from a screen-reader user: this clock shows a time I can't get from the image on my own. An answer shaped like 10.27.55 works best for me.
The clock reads 23.09.26
